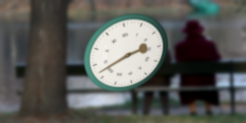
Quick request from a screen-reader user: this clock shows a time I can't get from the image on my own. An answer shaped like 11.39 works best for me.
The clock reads 2.42
